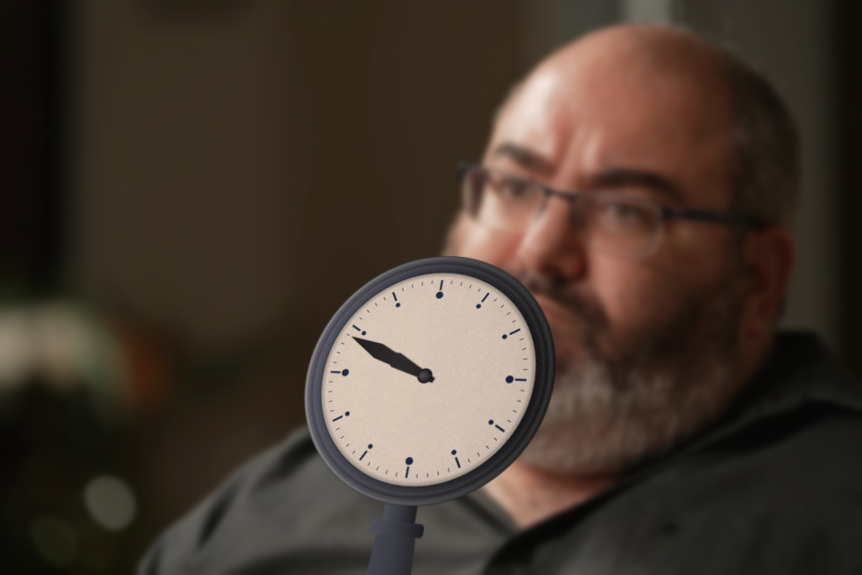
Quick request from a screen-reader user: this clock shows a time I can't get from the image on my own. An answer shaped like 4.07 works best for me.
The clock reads 9.49
